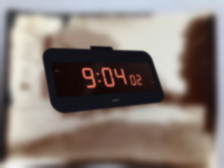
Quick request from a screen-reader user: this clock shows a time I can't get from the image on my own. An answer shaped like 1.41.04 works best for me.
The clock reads 9.04.02
